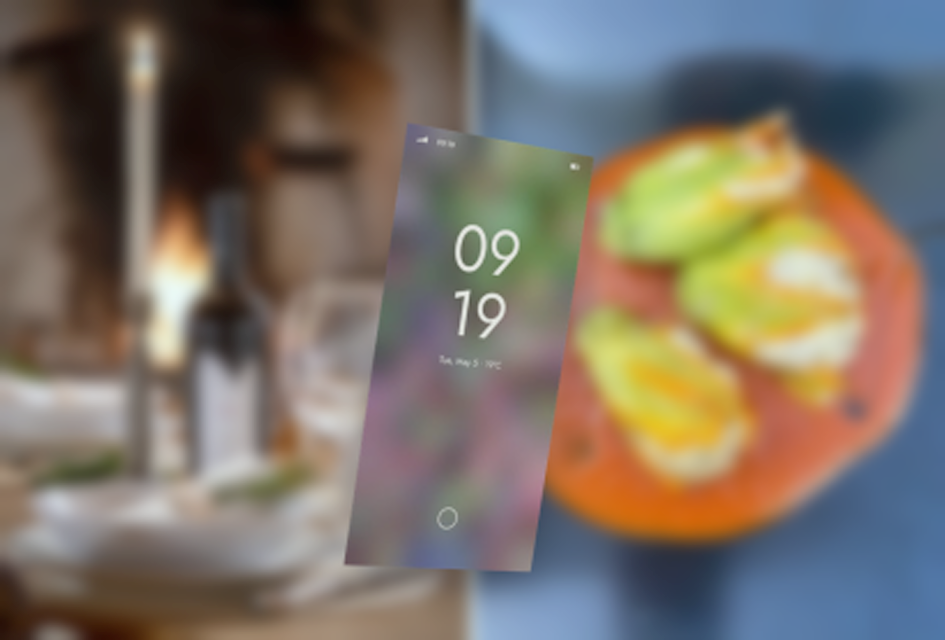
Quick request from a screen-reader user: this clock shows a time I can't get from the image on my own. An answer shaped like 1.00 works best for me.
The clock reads 9.19
